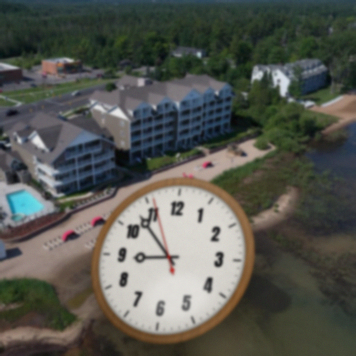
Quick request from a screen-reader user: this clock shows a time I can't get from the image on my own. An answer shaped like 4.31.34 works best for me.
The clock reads 8.52.56
